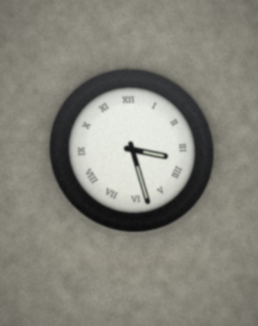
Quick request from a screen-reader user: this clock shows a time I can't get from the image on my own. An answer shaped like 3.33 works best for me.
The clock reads 3.28
